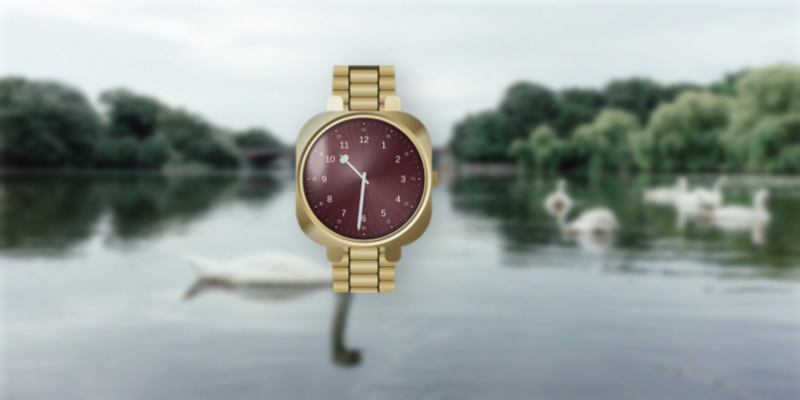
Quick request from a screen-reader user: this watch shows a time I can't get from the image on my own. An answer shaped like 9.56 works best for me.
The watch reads 10.31
